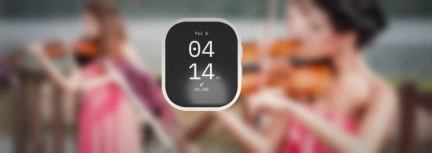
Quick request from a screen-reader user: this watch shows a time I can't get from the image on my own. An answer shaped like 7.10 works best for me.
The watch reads 4.14
